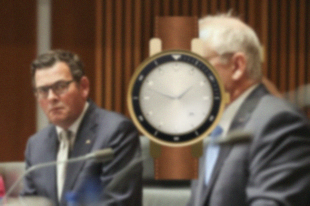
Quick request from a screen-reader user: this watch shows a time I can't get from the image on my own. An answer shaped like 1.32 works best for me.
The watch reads 1.48
